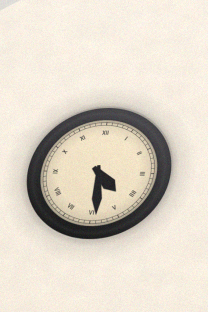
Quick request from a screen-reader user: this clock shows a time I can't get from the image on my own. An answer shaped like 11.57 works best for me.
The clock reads 4.29
